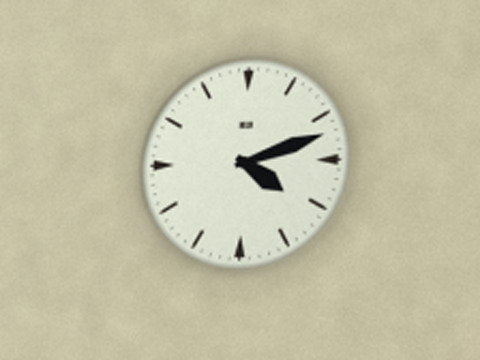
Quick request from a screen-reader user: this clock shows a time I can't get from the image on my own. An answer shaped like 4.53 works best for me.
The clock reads 4.12
